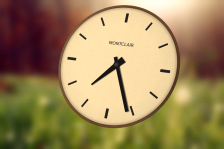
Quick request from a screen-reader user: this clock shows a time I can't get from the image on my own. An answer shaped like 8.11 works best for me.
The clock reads 7.26
